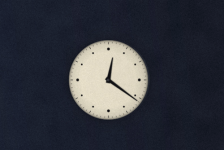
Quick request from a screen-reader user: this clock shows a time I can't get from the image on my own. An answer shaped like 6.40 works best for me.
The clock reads 12.21
